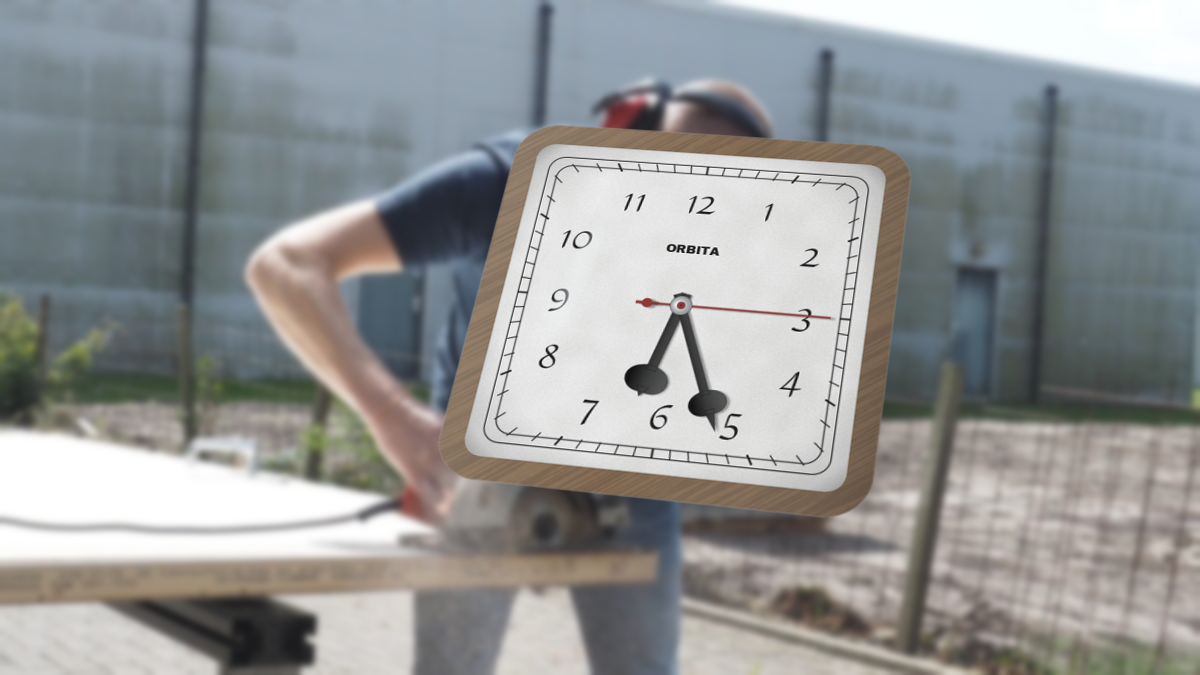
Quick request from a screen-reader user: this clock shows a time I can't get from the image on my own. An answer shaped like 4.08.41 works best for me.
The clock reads 6.26.15
